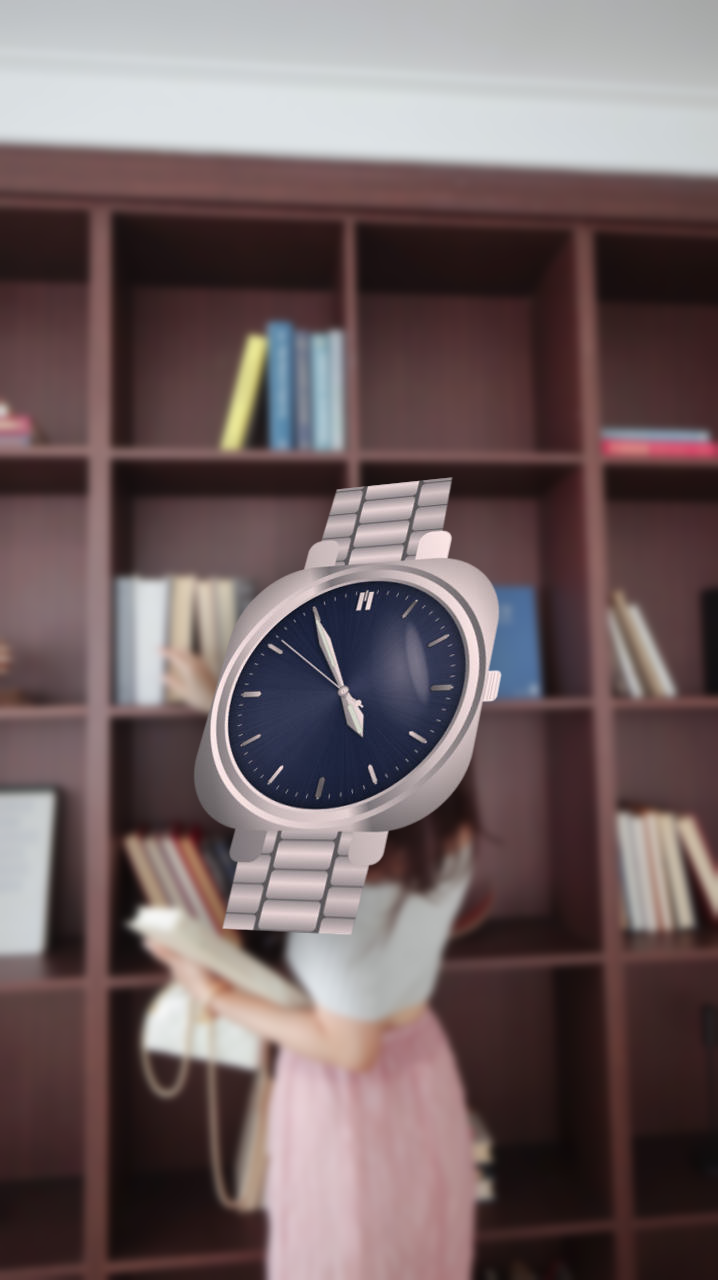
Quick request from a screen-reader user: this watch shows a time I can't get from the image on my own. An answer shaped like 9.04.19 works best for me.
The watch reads 4.54.51
